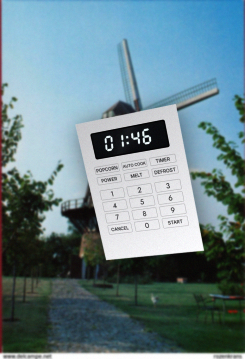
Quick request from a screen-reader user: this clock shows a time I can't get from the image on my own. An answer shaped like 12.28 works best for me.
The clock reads 1.46
